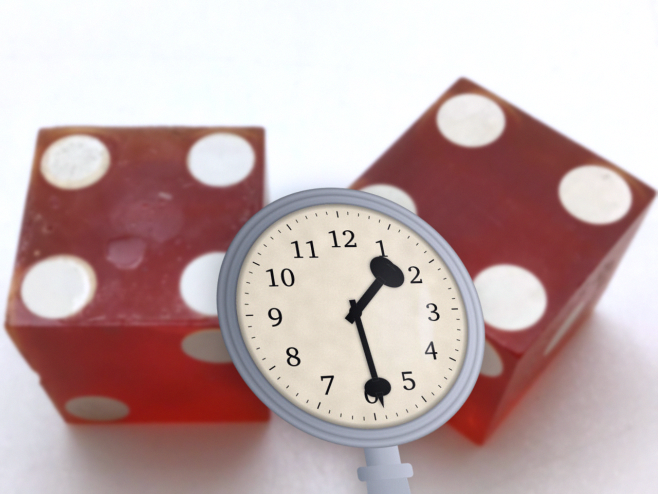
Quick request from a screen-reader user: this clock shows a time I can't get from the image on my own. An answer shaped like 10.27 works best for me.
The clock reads 1.29
